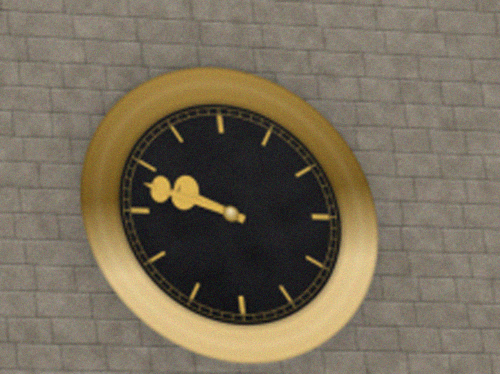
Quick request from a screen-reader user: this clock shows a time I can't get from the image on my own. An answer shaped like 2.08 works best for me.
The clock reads 9.48
